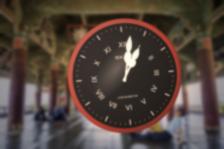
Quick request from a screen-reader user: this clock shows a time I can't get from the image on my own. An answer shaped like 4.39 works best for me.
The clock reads 1.02
